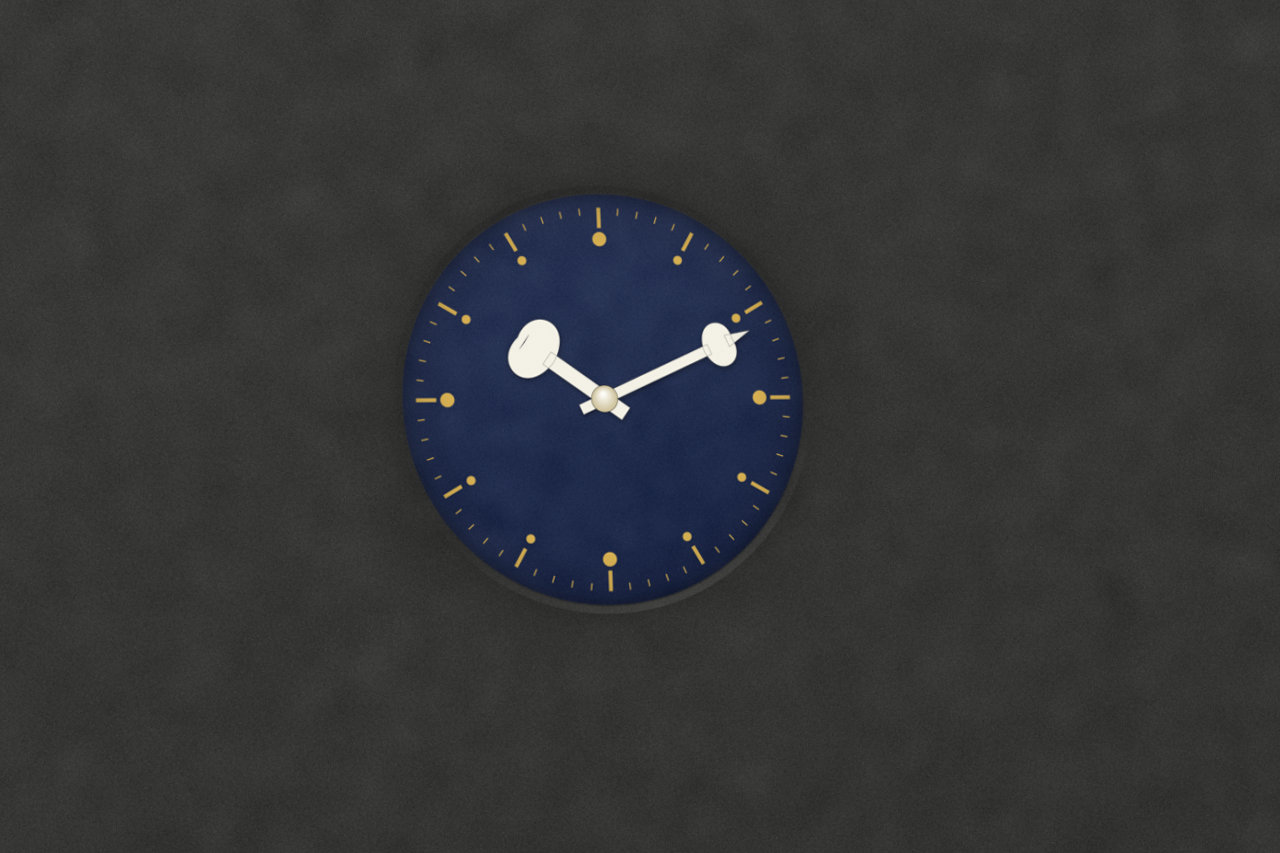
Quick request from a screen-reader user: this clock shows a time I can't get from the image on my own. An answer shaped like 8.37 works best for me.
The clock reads 10.11
